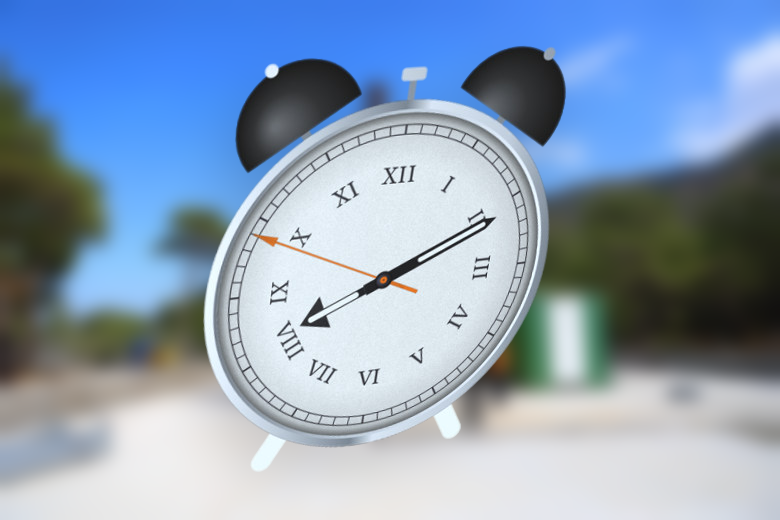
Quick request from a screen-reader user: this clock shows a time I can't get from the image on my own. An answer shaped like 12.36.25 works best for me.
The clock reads 8.10.49
